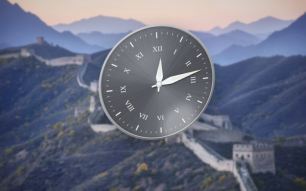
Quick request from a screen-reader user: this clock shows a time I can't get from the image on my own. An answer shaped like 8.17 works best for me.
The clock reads 12.13
